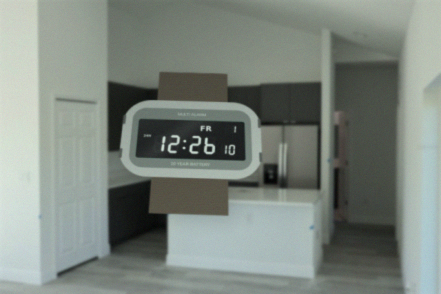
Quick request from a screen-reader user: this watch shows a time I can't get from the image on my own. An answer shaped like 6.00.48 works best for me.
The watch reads 12.26.10
